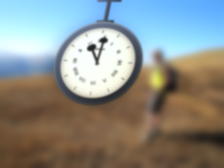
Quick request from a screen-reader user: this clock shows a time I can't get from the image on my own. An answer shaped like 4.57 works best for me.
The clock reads 11.01
